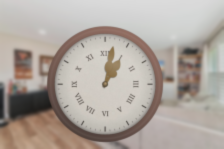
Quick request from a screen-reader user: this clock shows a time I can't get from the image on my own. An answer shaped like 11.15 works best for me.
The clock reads 1.02
